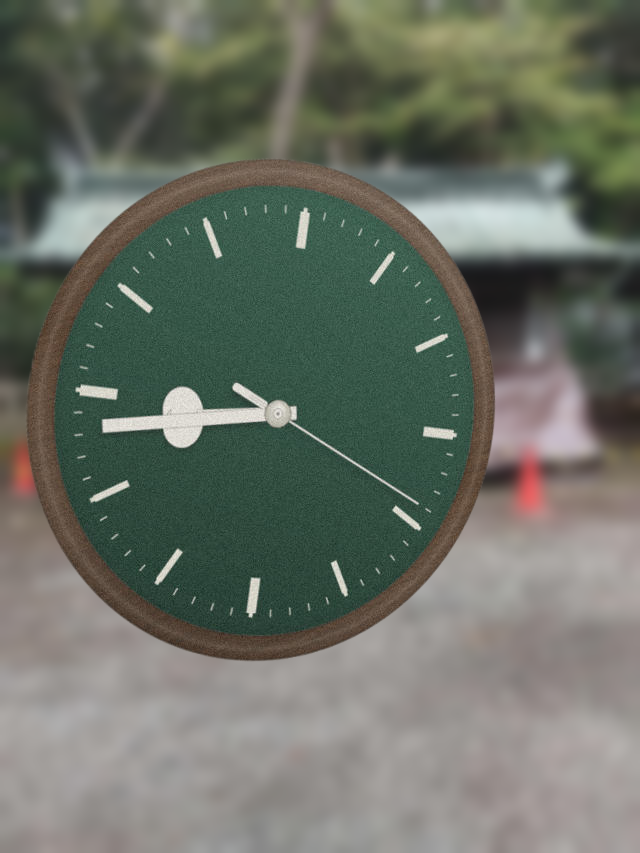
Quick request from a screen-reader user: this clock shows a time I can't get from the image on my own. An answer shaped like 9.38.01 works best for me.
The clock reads 8.43.19
